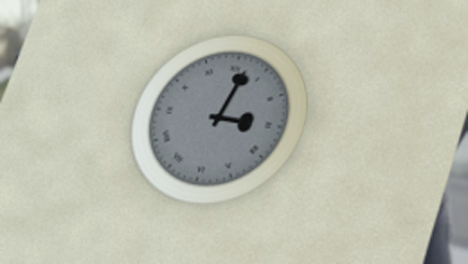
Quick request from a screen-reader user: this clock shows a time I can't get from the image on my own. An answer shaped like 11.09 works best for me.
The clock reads 3.02
